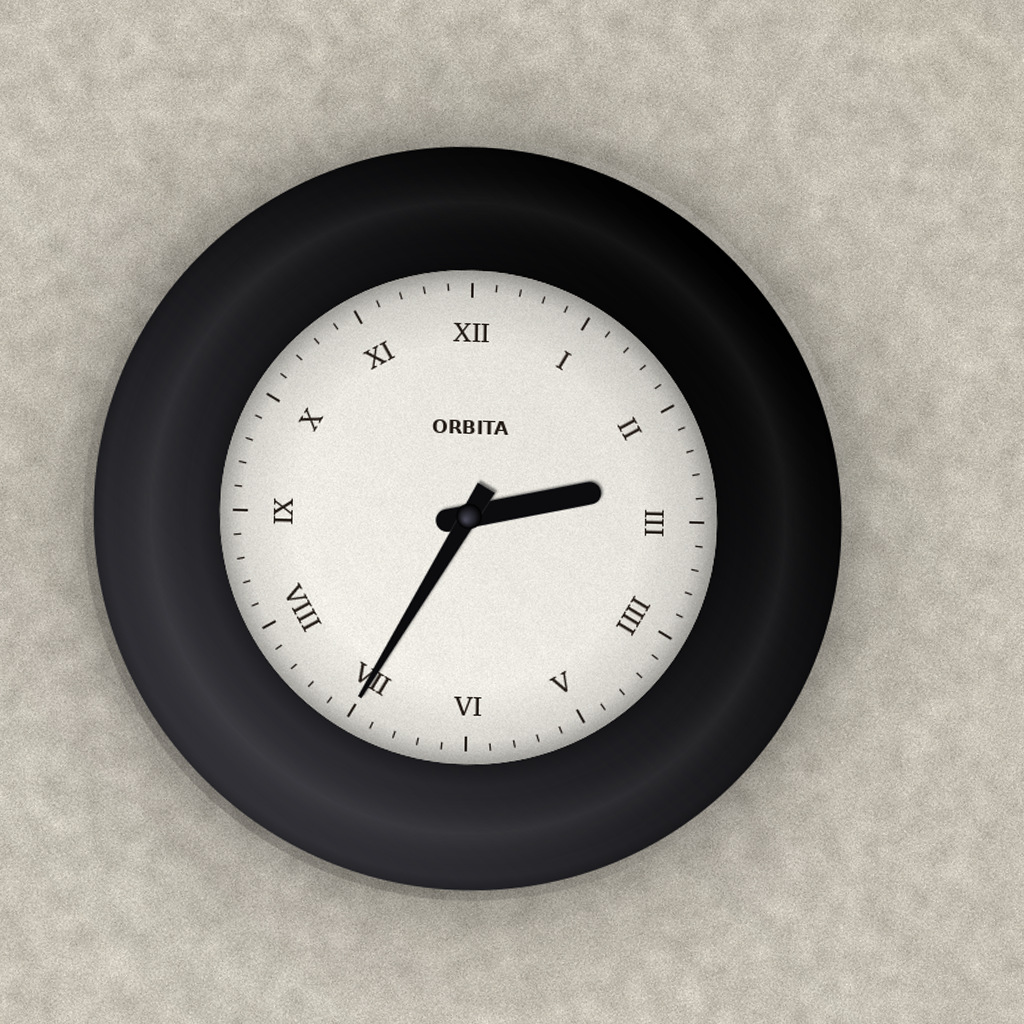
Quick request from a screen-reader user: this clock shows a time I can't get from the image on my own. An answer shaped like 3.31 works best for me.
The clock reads 2.35
